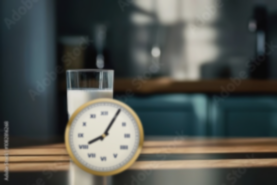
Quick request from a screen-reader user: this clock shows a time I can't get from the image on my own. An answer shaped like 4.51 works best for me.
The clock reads 8.05
